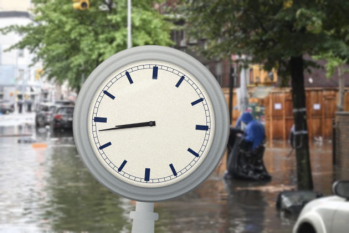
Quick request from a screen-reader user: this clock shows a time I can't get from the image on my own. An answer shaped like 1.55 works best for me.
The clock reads 8.43
